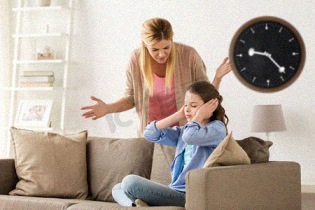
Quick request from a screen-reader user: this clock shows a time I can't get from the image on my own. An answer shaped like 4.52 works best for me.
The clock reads 9.23
